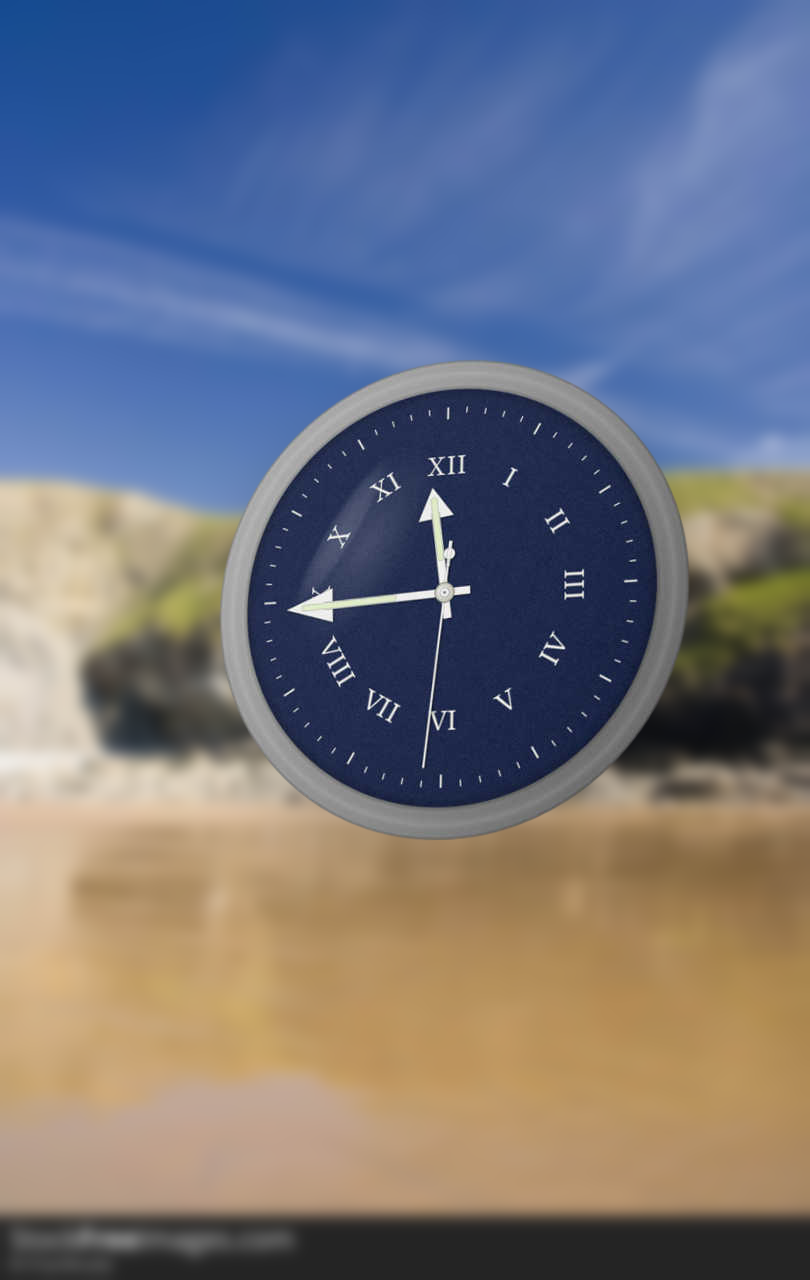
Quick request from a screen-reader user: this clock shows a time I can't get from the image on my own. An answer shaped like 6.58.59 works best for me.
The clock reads 11.44.31
